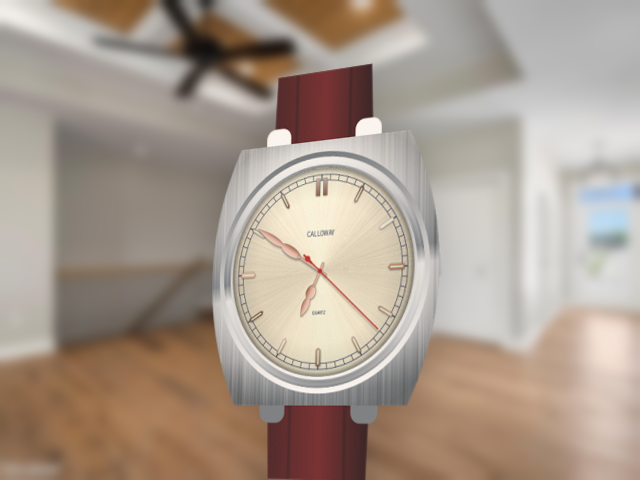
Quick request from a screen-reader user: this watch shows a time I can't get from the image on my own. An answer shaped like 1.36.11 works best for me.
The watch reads 6.50.22
